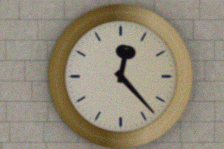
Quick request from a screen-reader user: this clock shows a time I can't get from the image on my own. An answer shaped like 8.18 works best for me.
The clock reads 12.23
